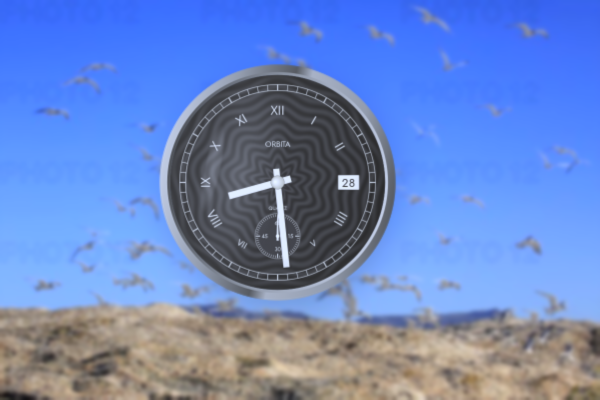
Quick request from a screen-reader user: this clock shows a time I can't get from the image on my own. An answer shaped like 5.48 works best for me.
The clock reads 8.29
